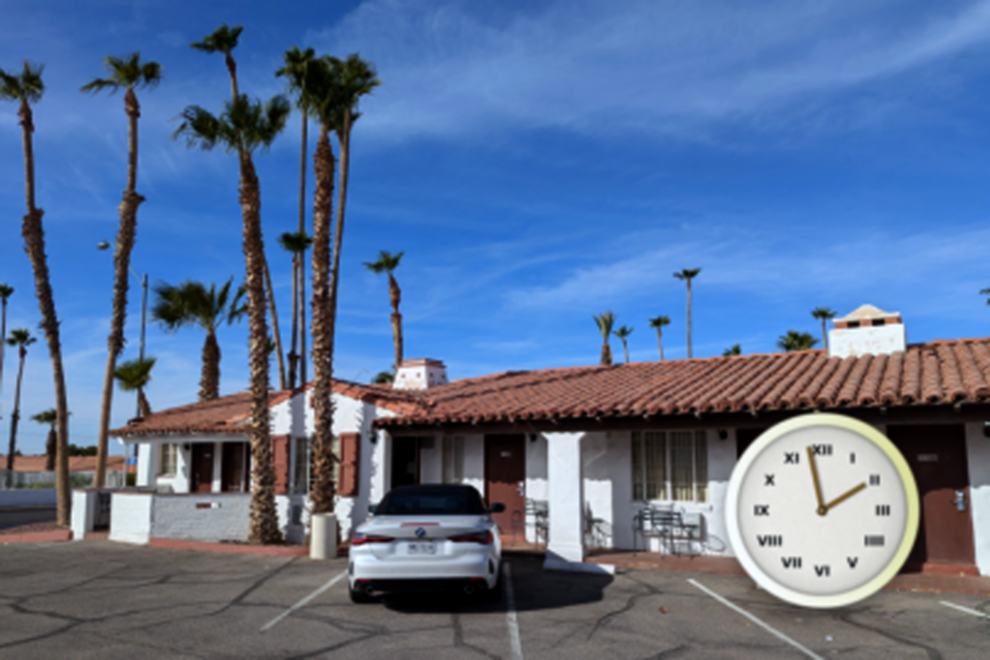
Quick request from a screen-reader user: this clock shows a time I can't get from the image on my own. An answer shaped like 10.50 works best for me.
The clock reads 1.58
